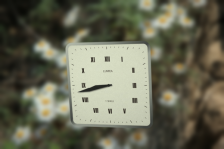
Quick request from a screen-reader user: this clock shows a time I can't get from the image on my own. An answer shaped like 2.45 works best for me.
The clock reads 8.43
